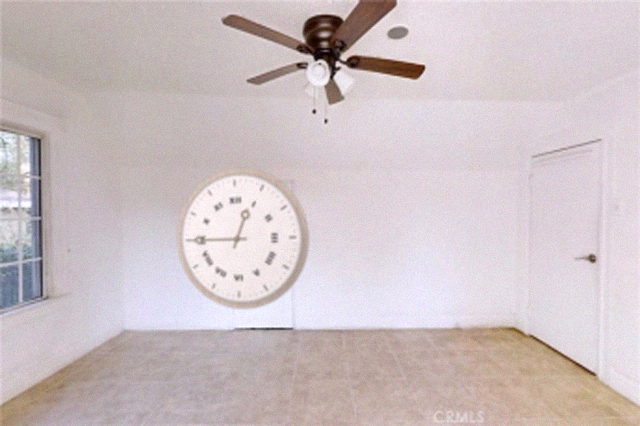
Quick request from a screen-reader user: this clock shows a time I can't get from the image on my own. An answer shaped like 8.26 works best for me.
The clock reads 12.45
